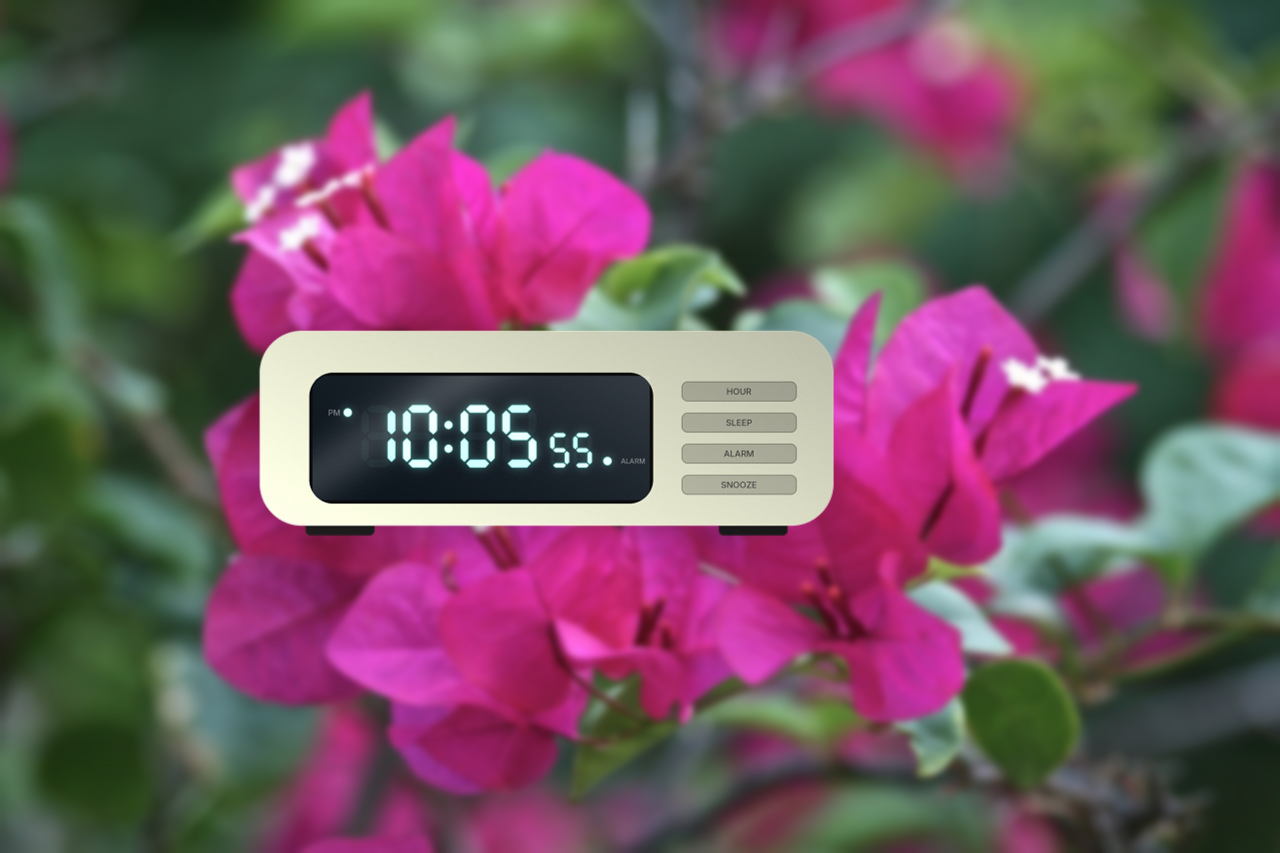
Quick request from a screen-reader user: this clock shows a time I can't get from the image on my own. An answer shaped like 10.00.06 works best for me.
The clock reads 10.05.55
